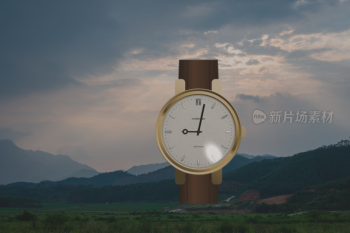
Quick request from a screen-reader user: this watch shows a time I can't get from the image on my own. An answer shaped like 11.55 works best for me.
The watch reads 9.02
